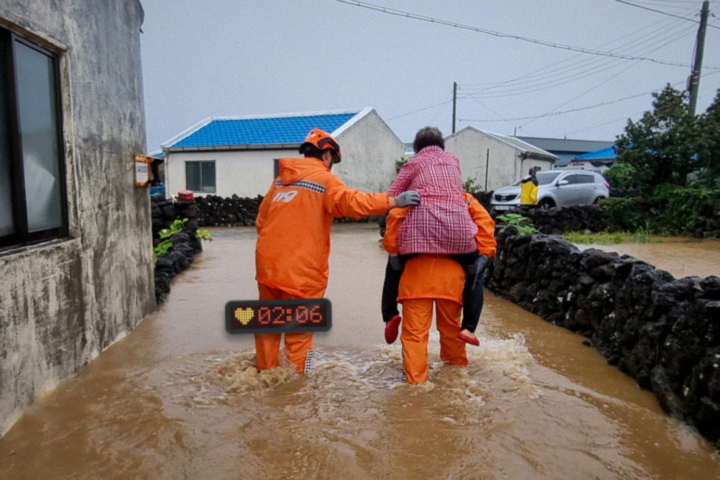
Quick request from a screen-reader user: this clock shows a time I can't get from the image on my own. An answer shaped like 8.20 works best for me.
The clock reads 2.06
